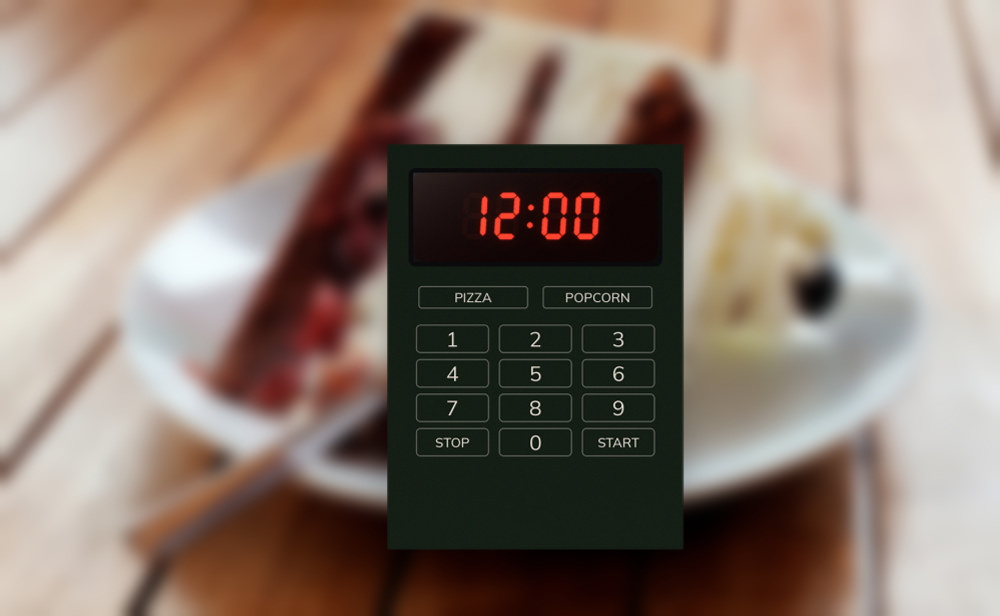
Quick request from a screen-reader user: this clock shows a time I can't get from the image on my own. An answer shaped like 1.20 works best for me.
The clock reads 12.00
